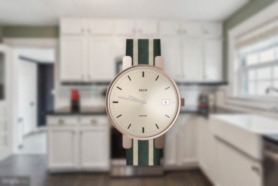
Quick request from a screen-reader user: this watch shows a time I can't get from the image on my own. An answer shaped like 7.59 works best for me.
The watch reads 9.47
